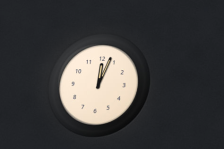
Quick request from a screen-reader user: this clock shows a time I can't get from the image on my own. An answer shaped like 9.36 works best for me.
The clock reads 12.03
